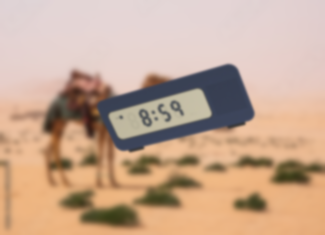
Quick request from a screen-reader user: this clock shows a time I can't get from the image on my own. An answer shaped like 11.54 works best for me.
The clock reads 8.59
